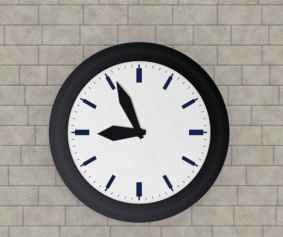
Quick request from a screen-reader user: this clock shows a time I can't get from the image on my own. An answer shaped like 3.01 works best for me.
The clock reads 8.56
